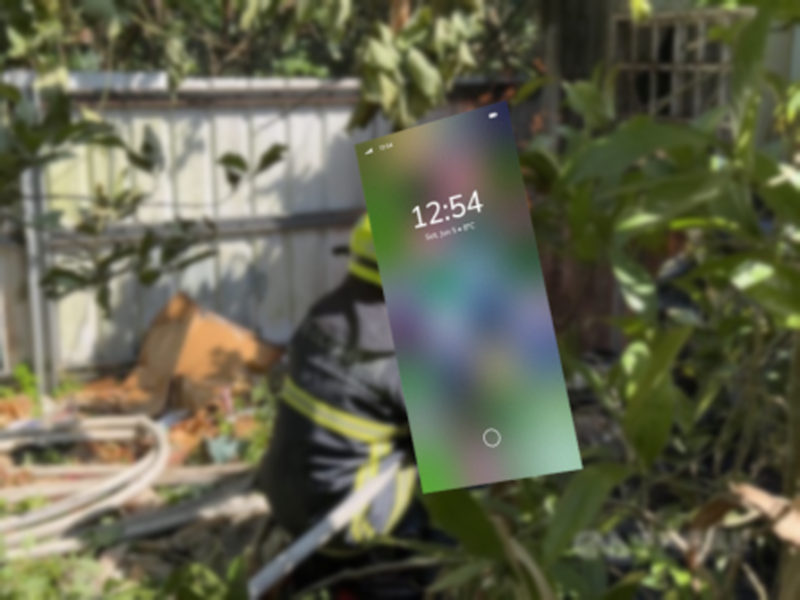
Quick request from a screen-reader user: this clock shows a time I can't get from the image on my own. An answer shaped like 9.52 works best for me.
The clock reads 12.54
